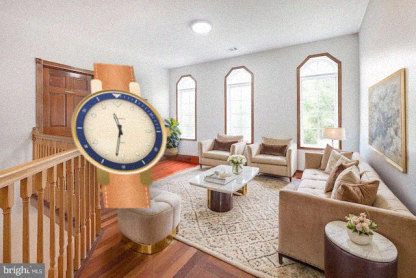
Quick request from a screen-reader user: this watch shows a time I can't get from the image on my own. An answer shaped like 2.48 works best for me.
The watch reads 11.32
